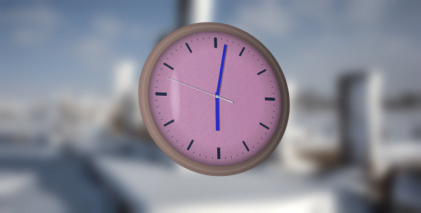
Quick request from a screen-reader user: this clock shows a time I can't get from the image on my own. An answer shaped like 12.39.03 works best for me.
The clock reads 6.01.48
